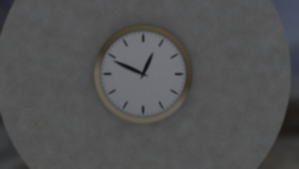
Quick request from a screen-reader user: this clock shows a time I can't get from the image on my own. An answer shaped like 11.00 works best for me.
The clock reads 12.49
